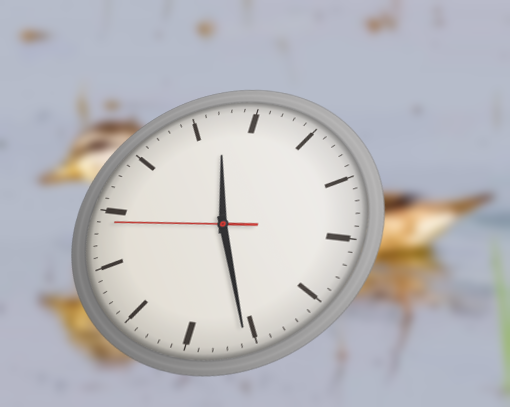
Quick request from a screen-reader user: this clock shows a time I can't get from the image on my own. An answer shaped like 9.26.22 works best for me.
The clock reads 11.25.44
